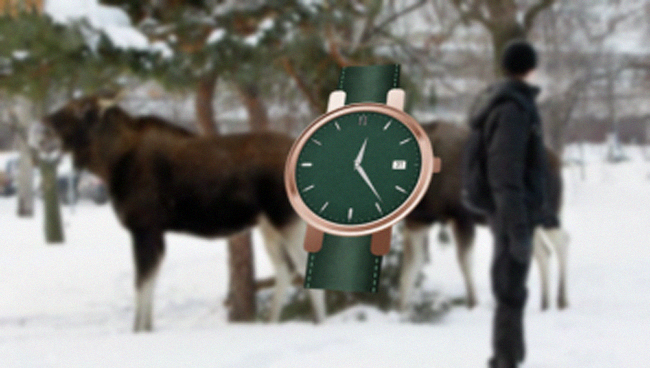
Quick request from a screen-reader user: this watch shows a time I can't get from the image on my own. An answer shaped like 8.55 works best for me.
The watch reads 12.24
